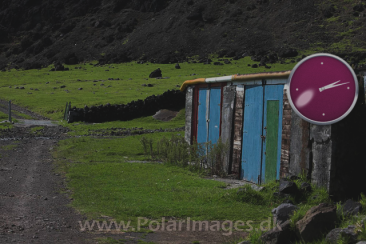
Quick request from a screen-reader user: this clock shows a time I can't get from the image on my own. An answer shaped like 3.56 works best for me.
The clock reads 2.13
